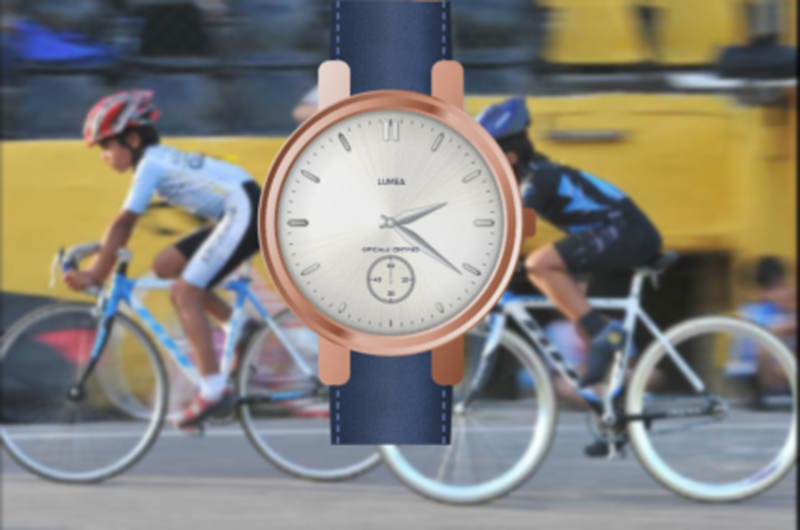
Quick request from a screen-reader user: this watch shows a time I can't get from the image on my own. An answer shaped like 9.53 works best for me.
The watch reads 2.21
